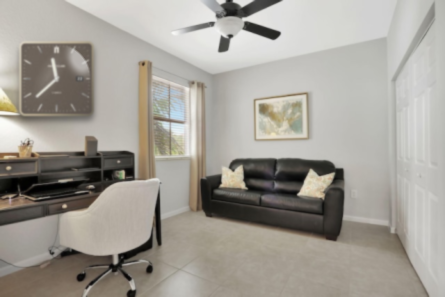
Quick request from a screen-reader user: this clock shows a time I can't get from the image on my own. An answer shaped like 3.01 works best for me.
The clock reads 11.38
